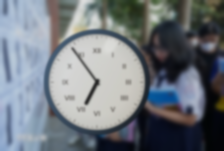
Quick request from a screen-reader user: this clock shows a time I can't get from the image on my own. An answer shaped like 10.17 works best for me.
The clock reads 6.54
